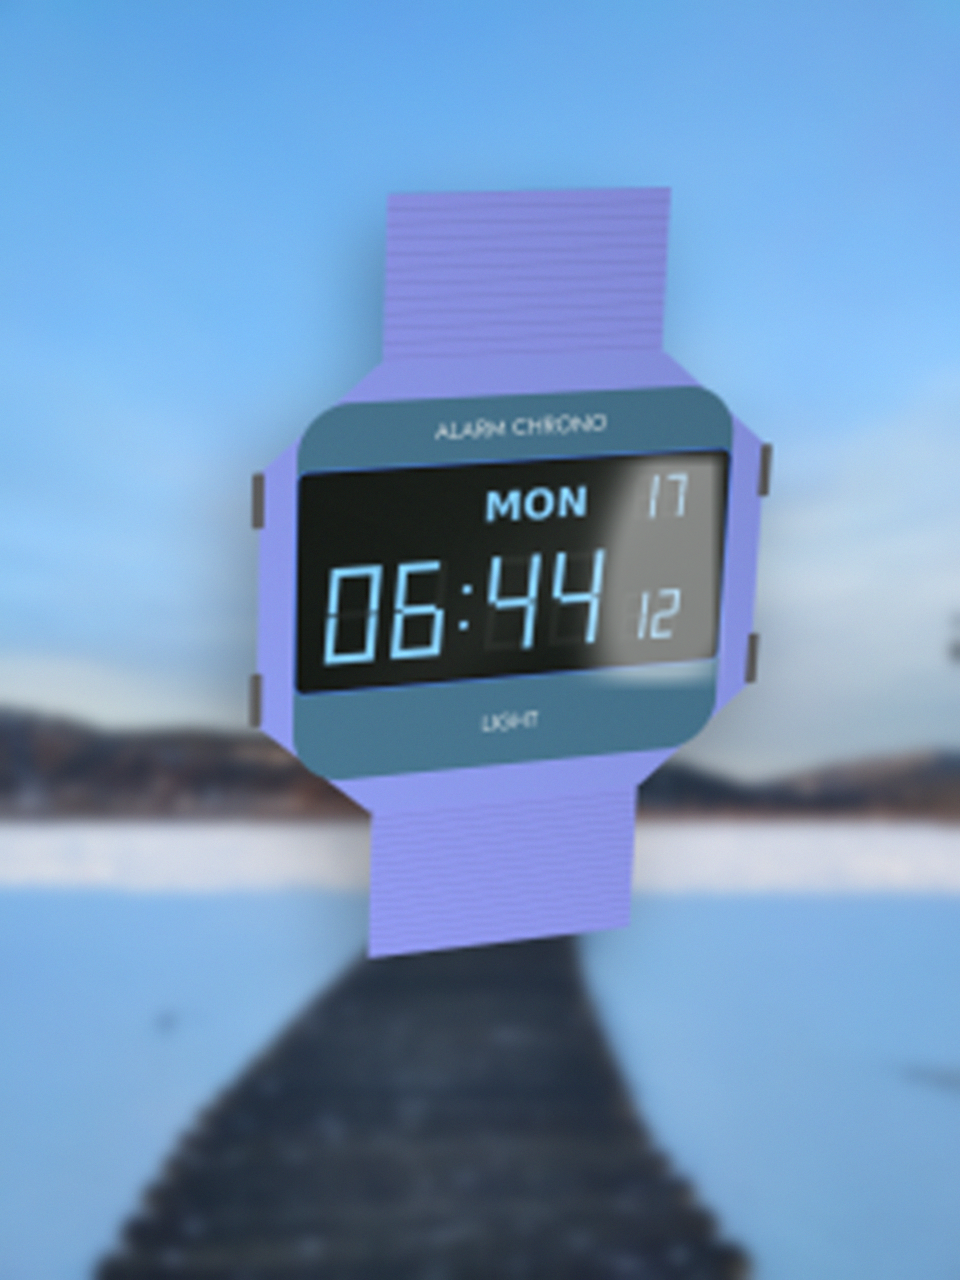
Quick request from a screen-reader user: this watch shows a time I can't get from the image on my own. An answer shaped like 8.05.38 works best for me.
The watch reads 6.44.12
